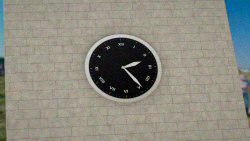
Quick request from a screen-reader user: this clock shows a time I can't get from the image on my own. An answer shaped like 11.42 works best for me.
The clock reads 2.24
